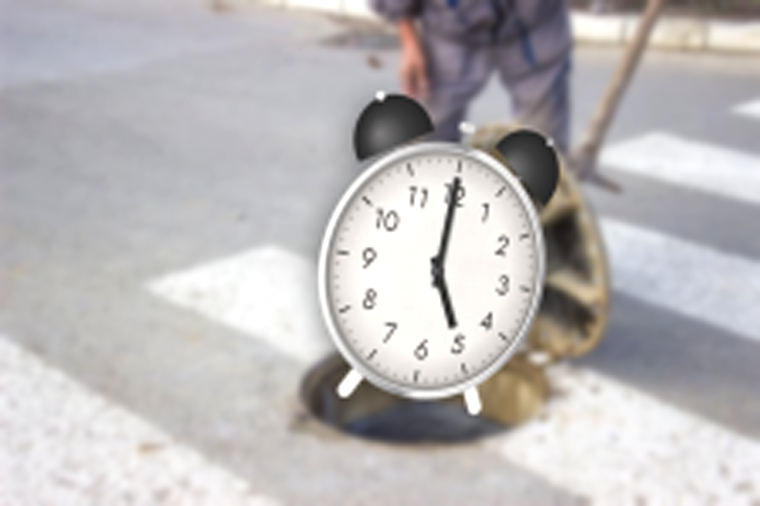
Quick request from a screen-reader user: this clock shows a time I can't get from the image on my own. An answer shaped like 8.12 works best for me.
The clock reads 5.00
